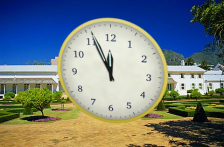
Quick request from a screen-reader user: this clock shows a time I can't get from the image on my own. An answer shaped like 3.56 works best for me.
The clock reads 11.56
